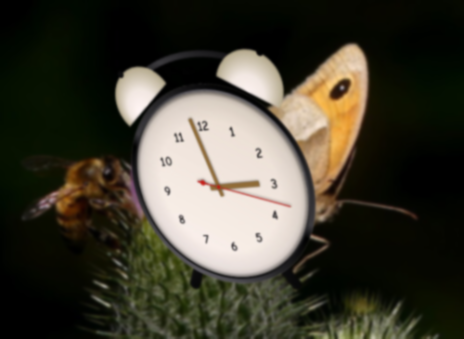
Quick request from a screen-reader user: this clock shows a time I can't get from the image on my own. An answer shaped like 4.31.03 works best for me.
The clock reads 2.58.18
